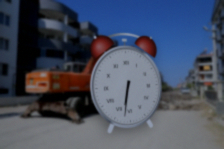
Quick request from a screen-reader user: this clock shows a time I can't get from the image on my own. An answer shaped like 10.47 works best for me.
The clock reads 6.32
